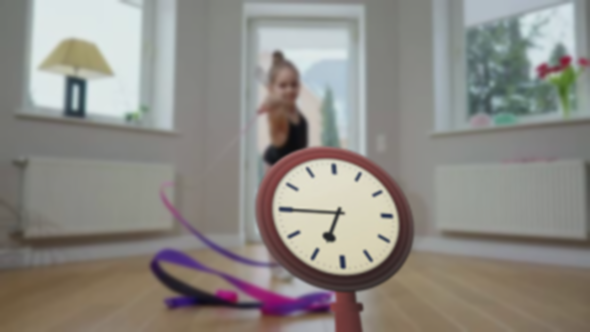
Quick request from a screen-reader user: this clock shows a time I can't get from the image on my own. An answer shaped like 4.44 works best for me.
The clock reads 6.45
